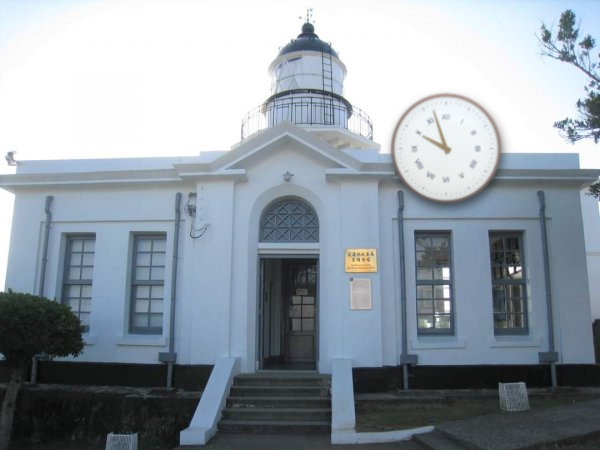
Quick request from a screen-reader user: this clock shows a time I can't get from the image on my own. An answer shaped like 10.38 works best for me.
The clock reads 9.57
